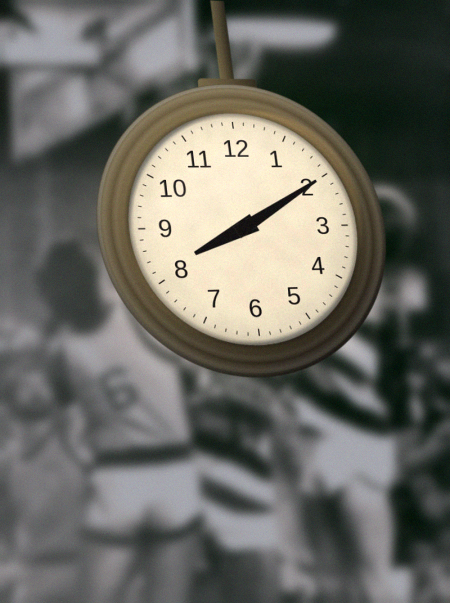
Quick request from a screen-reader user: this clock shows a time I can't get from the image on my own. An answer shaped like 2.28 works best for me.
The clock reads 8.10
